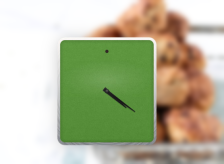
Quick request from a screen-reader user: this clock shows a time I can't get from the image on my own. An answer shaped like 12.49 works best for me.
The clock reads 4.21
